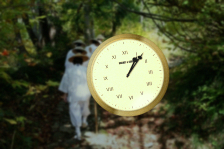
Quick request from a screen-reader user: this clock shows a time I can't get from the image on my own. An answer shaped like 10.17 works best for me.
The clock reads 1.07
